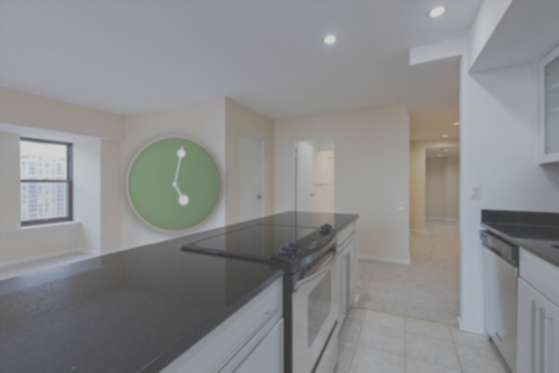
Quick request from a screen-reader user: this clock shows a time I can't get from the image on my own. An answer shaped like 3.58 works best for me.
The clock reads 5.02
